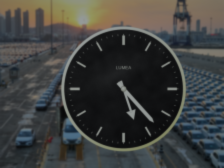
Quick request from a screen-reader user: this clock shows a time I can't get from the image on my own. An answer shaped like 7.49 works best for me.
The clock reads 5.23
